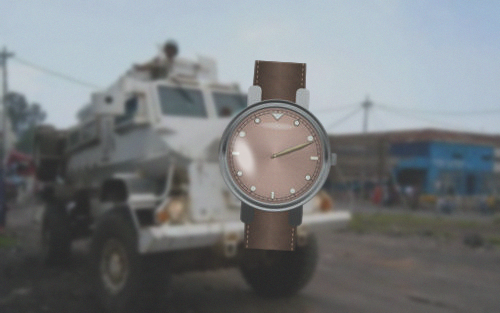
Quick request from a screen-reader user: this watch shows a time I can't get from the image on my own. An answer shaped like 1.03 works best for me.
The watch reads 2.11
